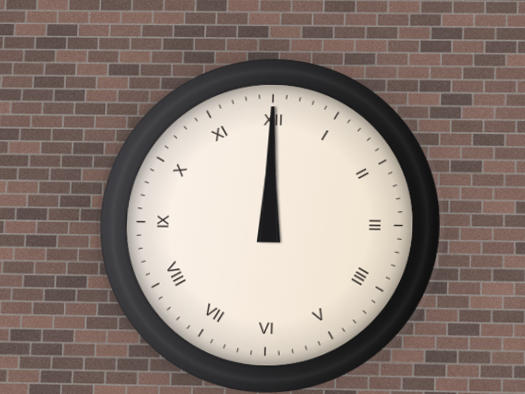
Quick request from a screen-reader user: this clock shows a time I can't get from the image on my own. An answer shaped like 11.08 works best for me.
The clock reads 12.00
